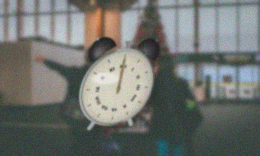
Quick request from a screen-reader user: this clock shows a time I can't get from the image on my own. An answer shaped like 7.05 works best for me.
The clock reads 12.00
